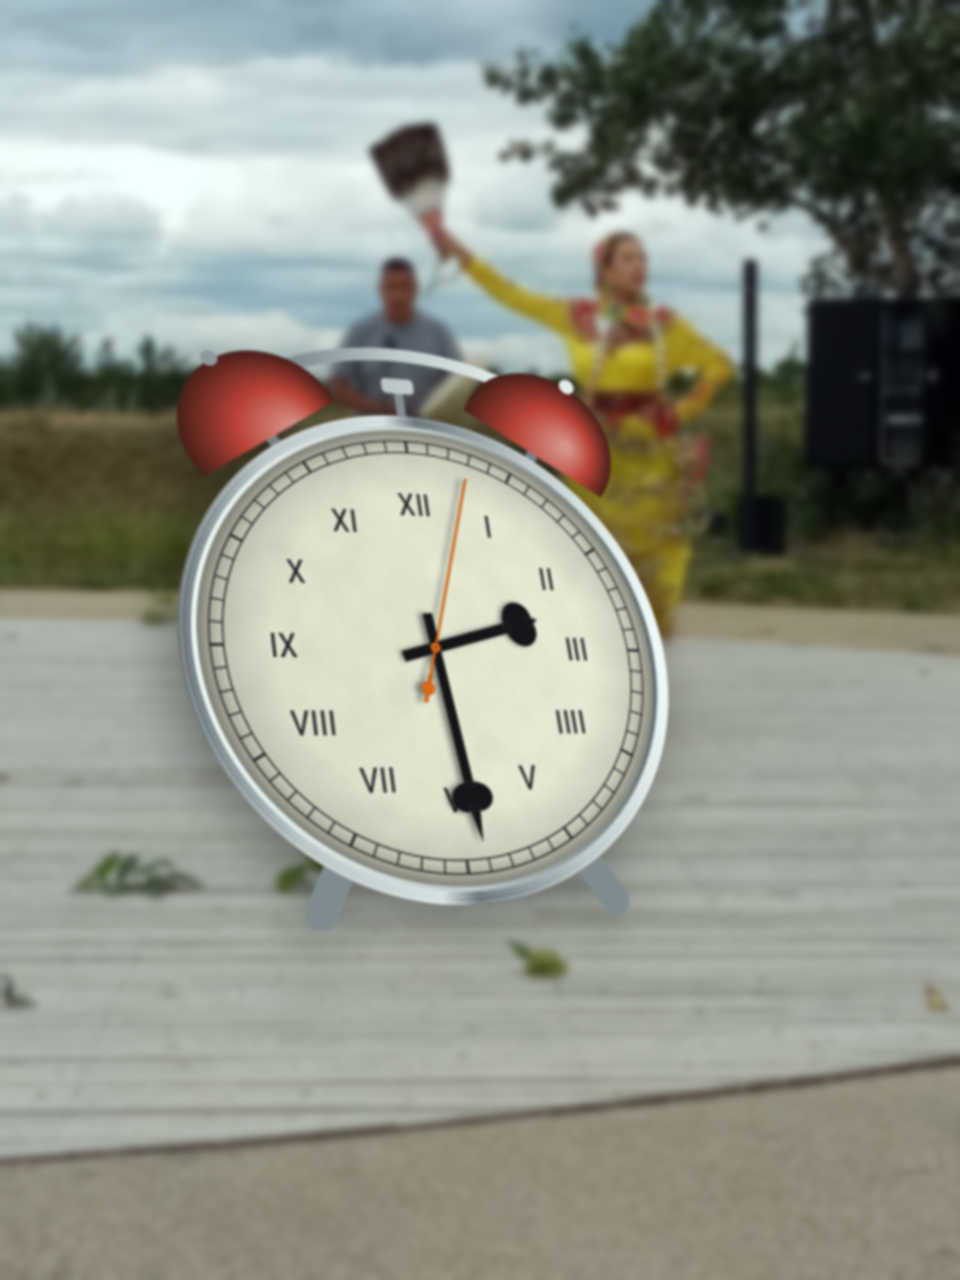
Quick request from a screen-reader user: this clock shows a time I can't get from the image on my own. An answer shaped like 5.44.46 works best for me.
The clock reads 2.29.03
